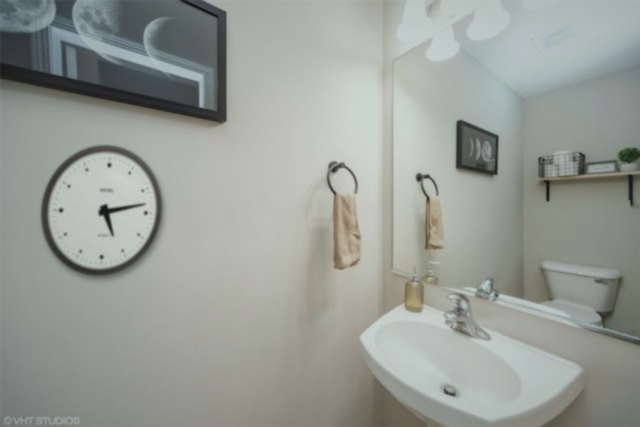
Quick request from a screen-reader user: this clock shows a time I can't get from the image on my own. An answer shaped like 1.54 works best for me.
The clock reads 5.13
